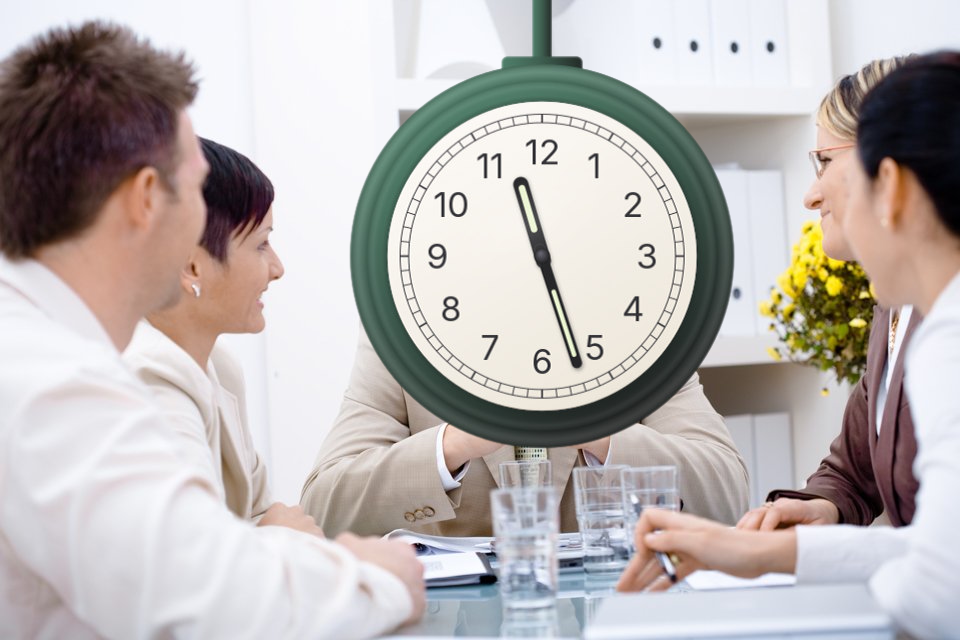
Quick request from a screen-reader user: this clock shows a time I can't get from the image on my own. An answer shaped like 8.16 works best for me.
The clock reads 11.27
